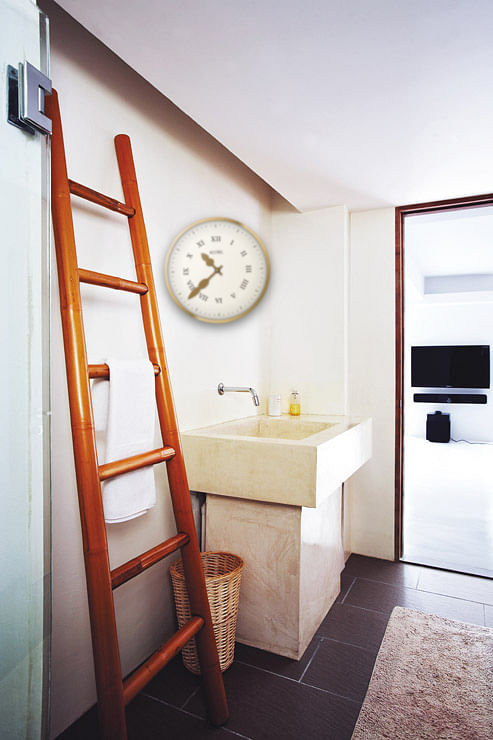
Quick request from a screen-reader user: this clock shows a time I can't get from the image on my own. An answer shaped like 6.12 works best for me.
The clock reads 10.38
